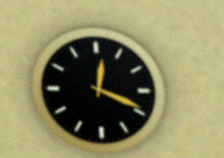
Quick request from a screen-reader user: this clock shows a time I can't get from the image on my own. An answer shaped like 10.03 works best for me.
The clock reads 12.19
